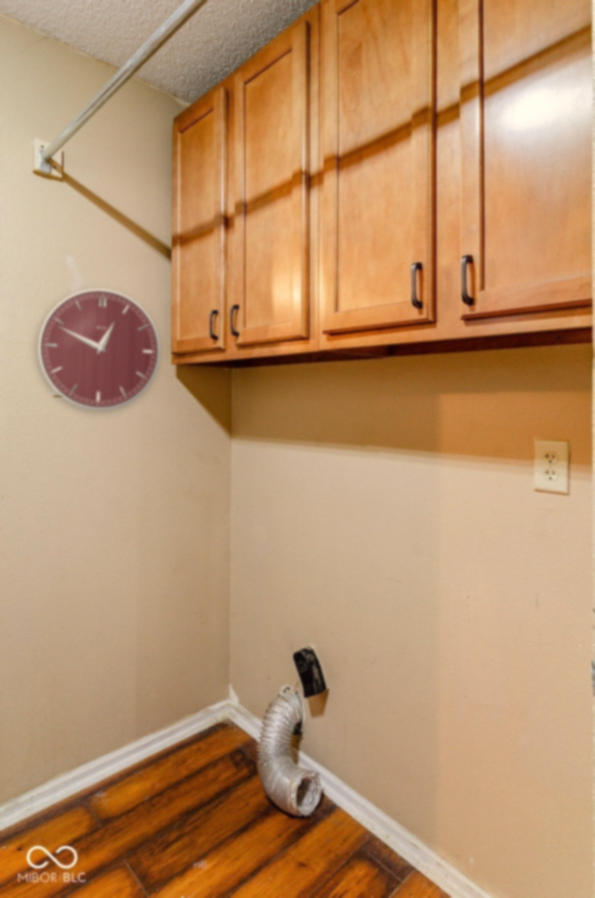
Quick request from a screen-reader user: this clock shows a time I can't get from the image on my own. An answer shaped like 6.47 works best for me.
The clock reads 12.49
